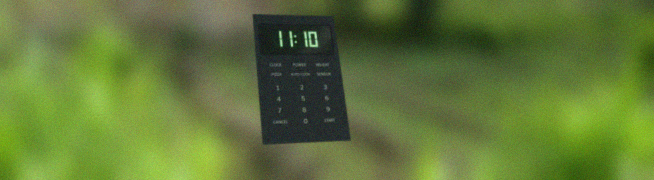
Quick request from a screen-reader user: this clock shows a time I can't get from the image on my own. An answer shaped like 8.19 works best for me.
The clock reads 11.10
